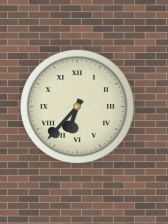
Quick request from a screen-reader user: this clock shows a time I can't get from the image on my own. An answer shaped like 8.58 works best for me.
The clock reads 6.37
